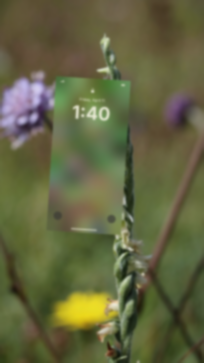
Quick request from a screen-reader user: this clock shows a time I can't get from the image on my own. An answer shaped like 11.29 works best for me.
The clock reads 1.40
